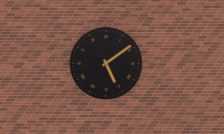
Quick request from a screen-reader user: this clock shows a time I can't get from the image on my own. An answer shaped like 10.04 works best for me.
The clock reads 5.09
